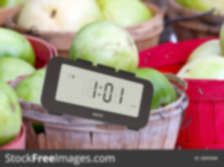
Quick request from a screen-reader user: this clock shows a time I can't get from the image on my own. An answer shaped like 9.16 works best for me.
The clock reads 1.01
